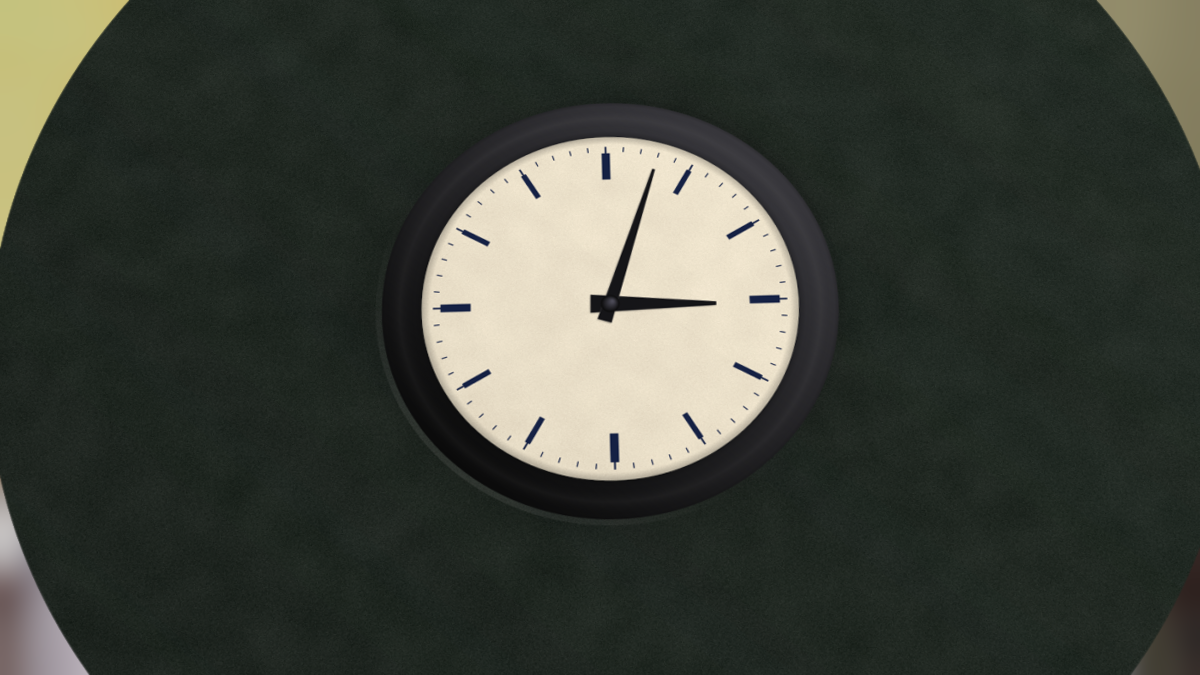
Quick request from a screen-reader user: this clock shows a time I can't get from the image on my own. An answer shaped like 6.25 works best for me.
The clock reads 3.03
